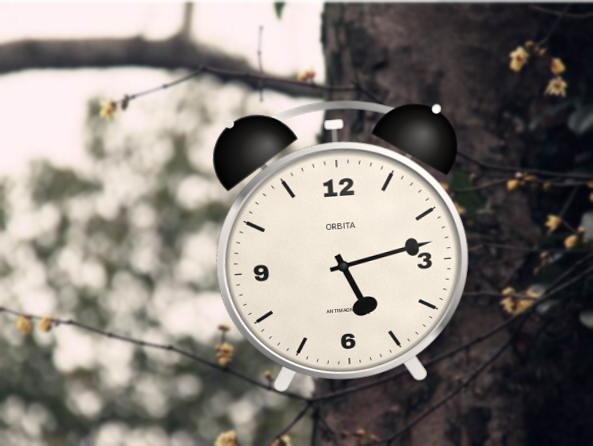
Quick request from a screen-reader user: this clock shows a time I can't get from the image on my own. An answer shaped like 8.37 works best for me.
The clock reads 5.13
